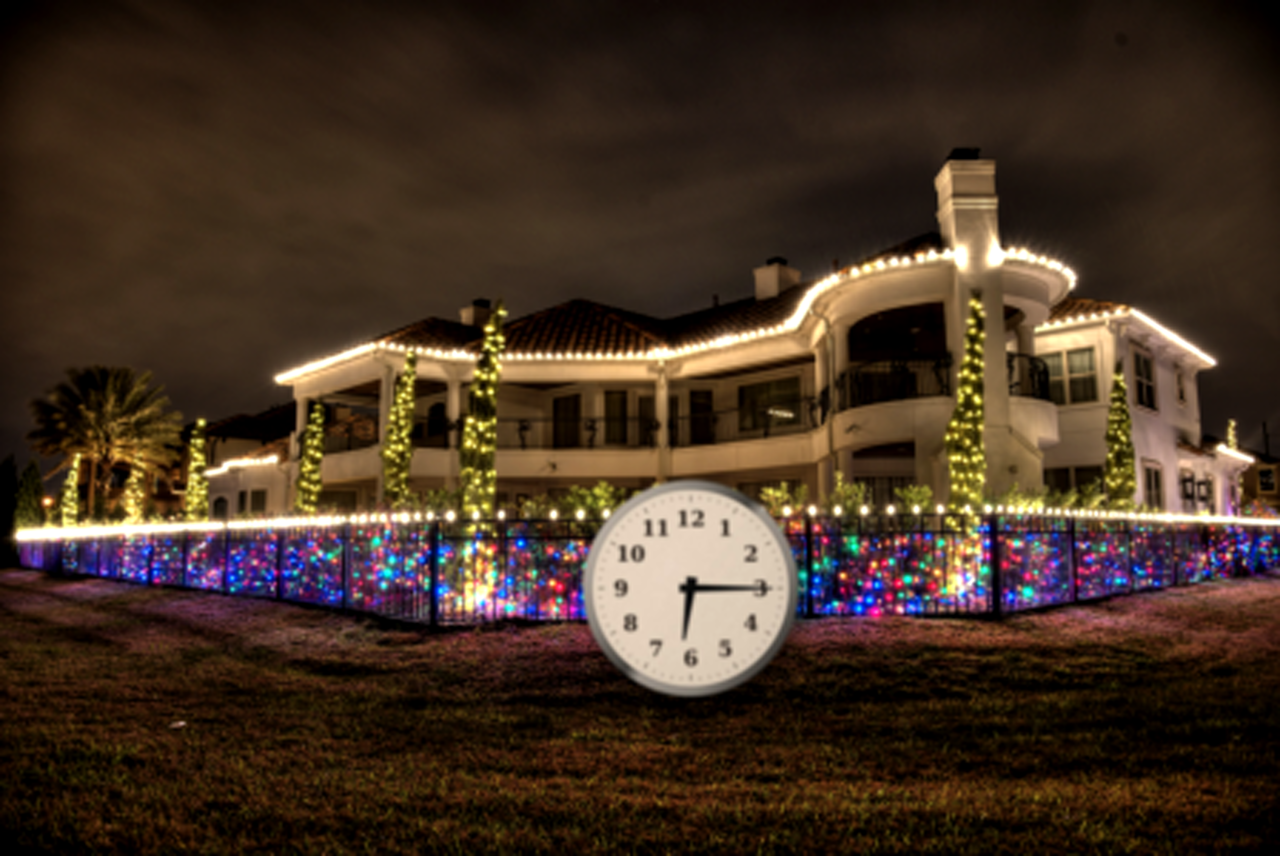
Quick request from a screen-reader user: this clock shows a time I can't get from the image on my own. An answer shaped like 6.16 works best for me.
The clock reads 6.15
